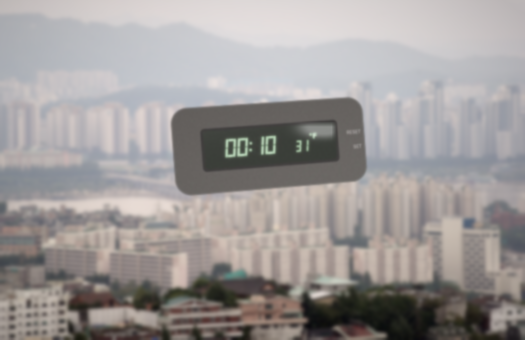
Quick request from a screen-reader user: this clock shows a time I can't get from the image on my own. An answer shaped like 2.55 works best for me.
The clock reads 0.10
